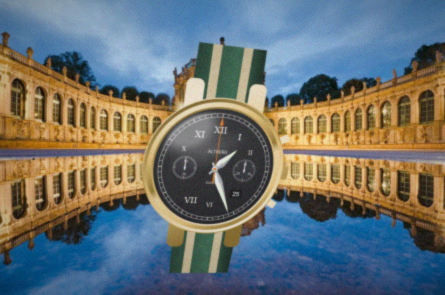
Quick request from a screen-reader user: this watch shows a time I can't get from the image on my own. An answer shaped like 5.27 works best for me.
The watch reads 1.26
